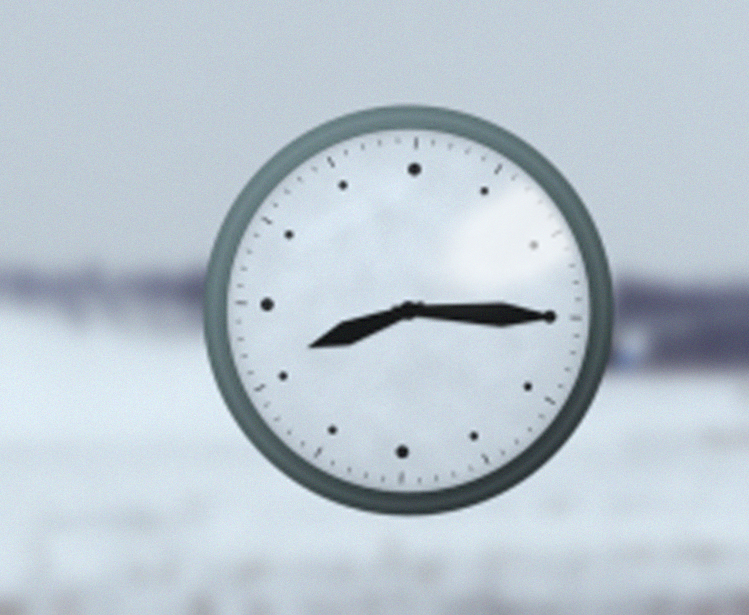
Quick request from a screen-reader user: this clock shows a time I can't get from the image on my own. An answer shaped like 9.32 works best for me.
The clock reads 8.15
